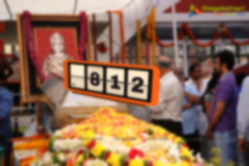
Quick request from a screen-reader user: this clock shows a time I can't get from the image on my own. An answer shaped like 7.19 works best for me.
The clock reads 8.12
